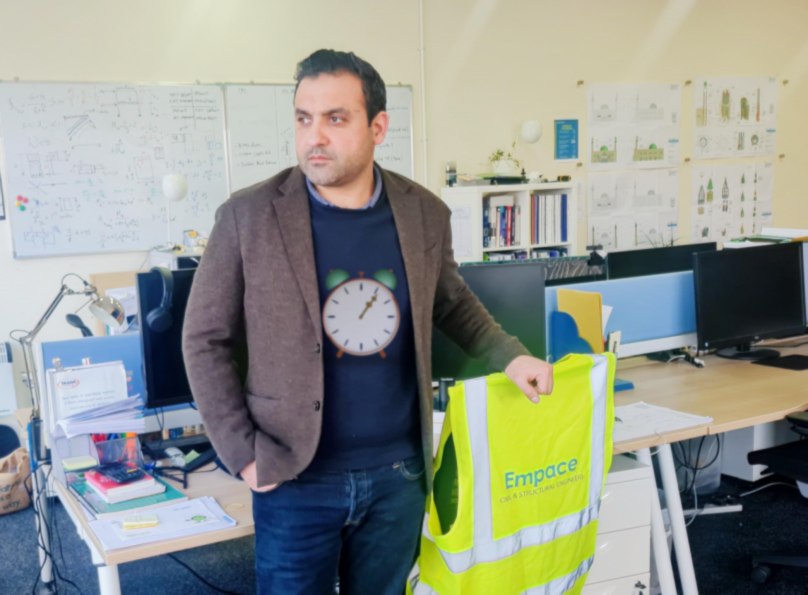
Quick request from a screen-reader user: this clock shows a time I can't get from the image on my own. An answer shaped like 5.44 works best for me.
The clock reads 1.06
